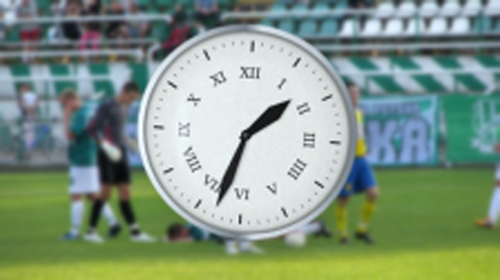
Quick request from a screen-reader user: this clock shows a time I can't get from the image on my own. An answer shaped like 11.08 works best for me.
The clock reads 1.33
